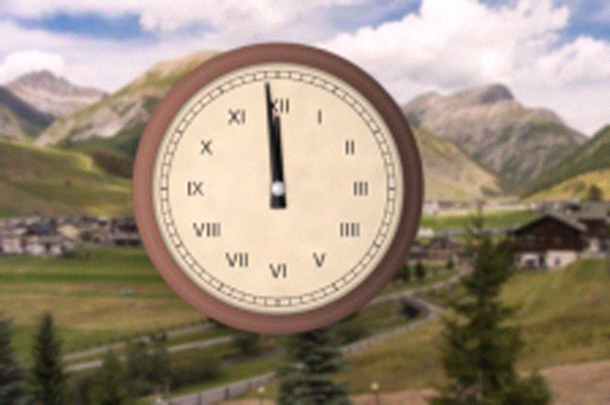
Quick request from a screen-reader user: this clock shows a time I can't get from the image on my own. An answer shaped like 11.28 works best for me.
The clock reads 11.59
